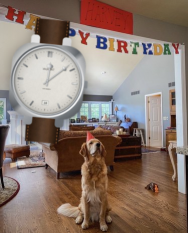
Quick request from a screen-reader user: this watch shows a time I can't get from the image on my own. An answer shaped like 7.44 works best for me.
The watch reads 12.08
